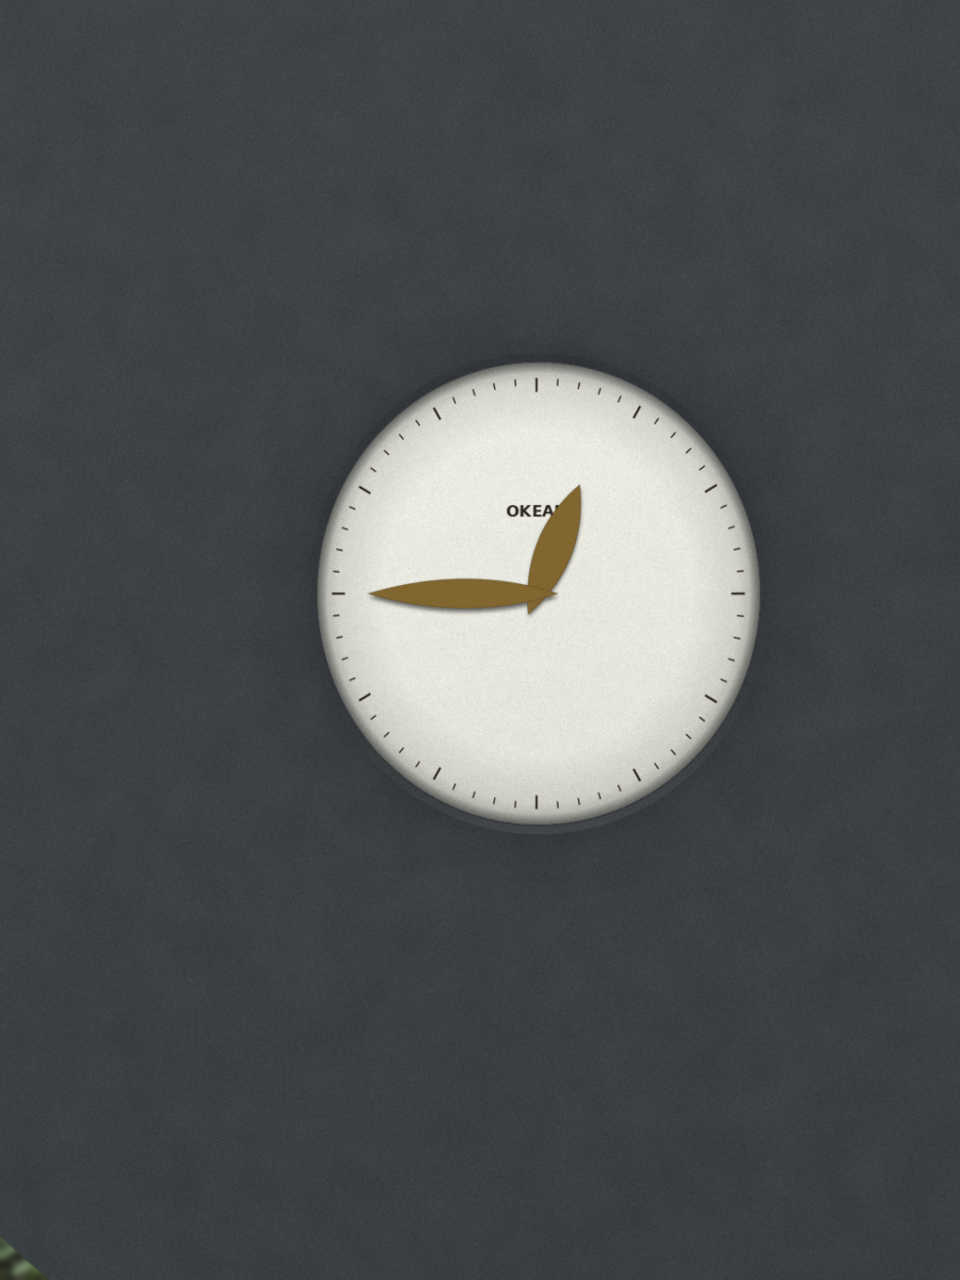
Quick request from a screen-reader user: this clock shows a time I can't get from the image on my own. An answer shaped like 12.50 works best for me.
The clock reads 12.45
